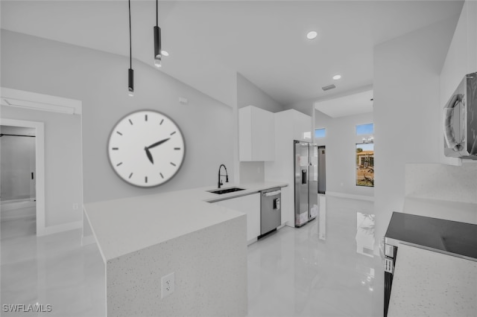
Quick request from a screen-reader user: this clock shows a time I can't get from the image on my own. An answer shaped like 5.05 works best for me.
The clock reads 5.11
